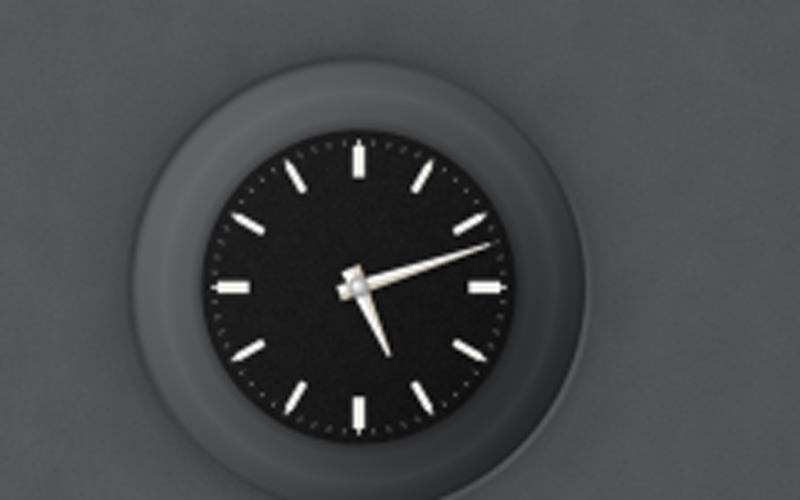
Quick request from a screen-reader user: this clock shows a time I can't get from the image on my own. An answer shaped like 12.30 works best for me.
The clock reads 5.12
